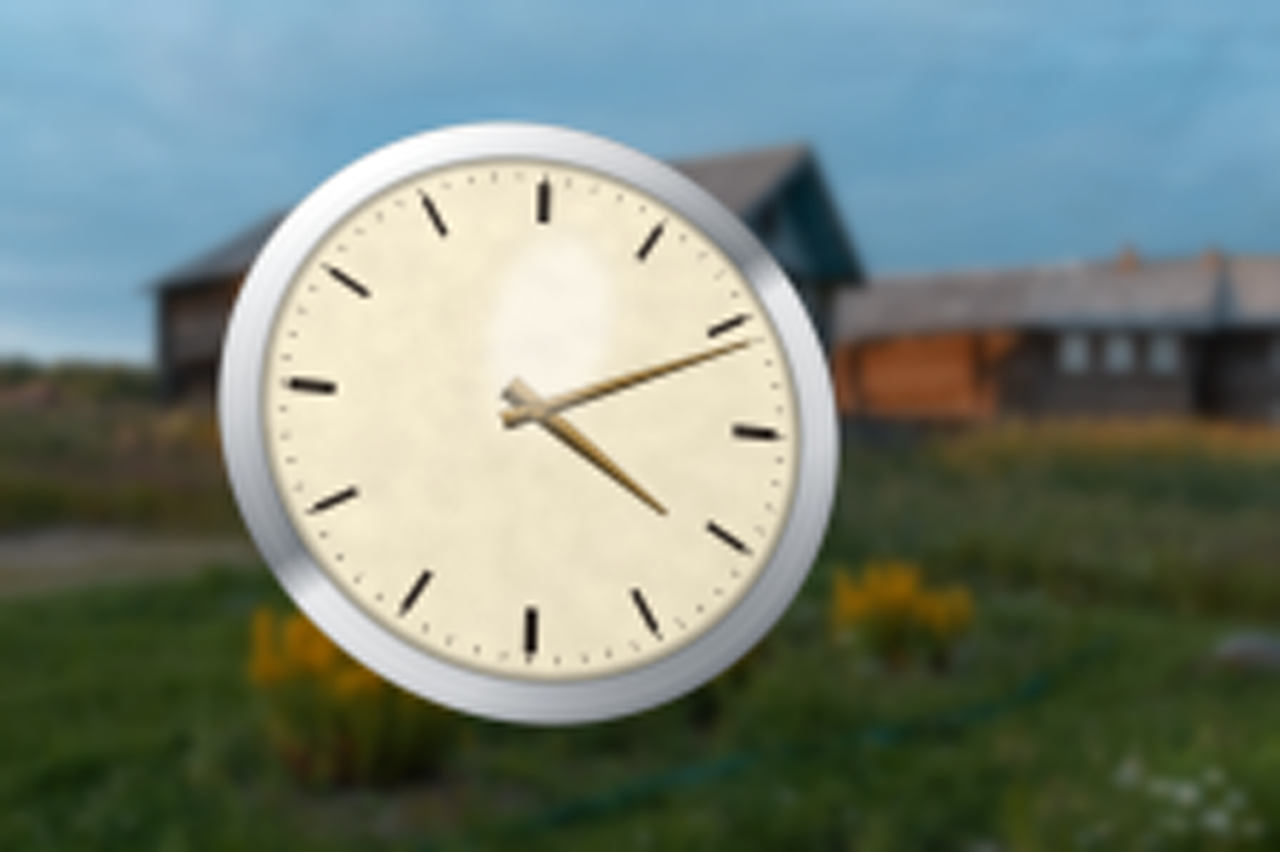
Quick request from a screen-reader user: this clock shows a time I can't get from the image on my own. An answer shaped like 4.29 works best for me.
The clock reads 4.11
